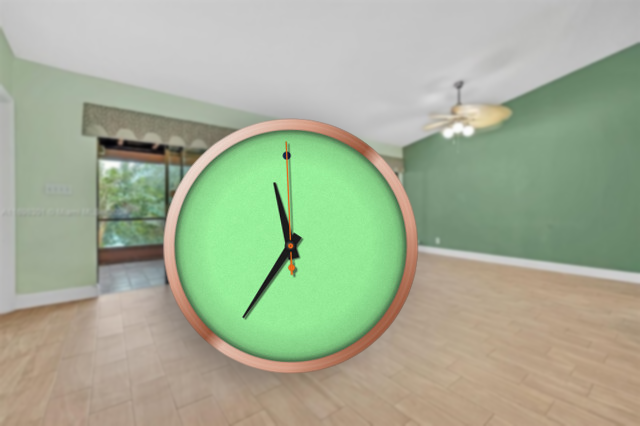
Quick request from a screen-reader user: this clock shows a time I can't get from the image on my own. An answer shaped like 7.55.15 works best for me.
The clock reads 11.36.00
